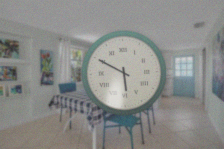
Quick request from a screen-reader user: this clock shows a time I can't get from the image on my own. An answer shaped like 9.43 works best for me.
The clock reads 5.50
